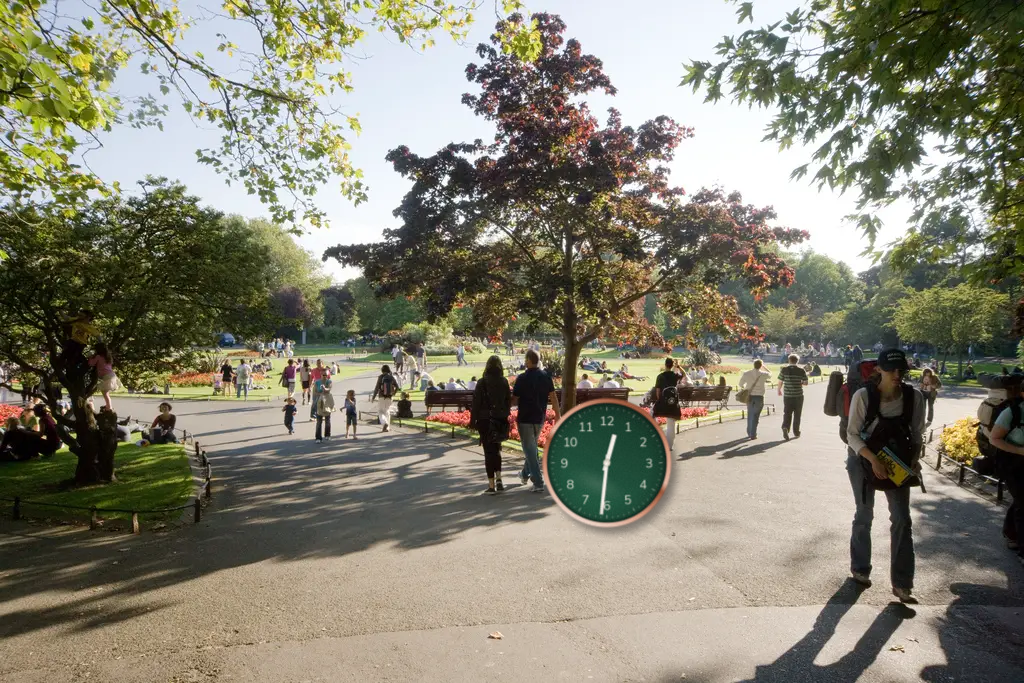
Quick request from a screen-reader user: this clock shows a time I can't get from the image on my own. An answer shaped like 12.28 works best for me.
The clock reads 12.31
